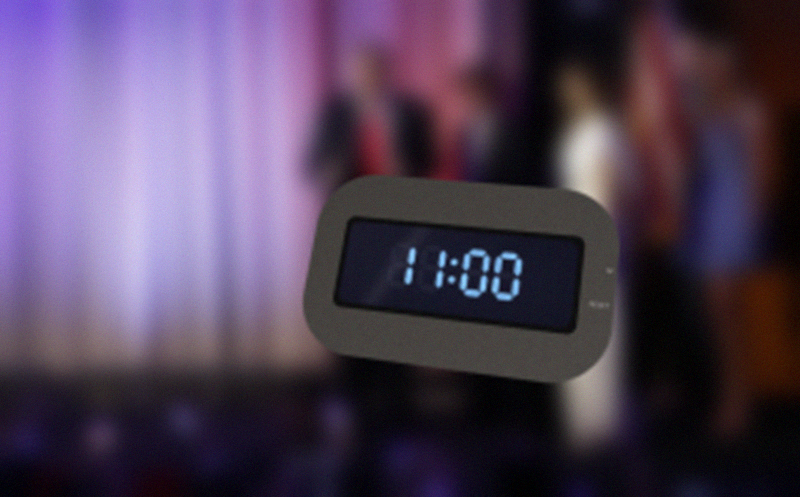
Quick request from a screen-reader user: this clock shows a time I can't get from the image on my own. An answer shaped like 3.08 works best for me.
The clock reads 11.00
